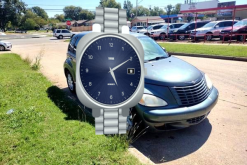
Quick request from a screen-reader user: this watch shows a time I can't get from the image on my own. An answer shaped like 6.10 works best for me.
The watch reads 5.10
